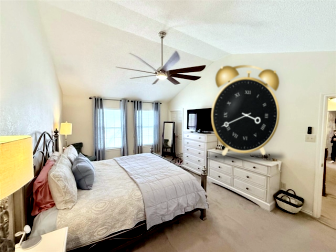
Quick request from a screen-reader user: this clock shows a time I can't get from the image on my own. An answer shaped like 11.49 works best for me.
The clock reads 3.41
